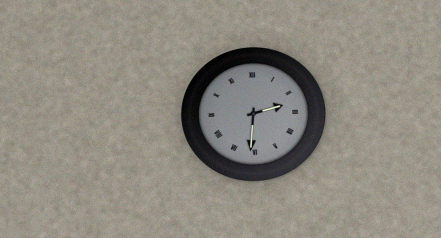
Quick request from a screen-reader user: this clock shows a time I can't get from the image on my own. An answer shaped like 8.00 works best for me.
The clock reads 2.31
